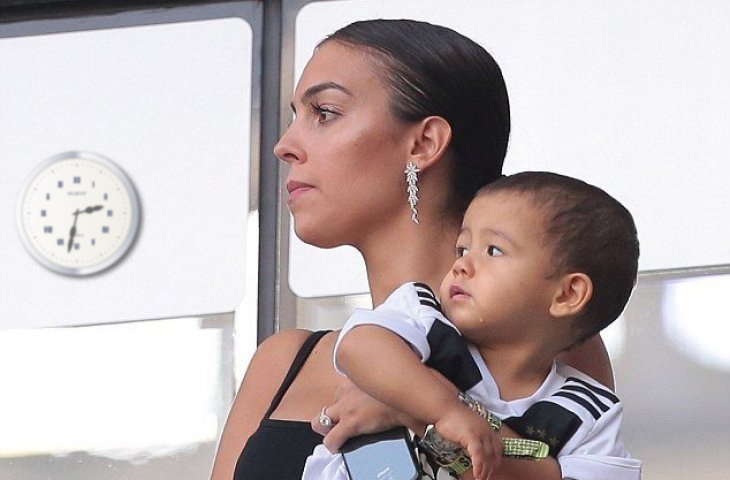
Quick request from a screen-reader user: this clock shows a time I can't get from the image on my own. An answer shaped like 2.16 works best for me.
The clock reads 2.32
